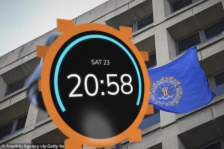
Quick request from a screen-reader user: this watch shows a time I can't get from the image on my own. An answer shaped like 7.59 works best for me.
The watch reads 20.58
